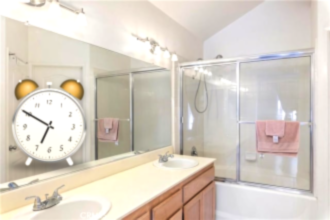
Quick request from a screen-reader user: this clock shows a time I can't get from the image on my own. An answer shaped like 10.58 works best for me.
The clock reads 6.50
